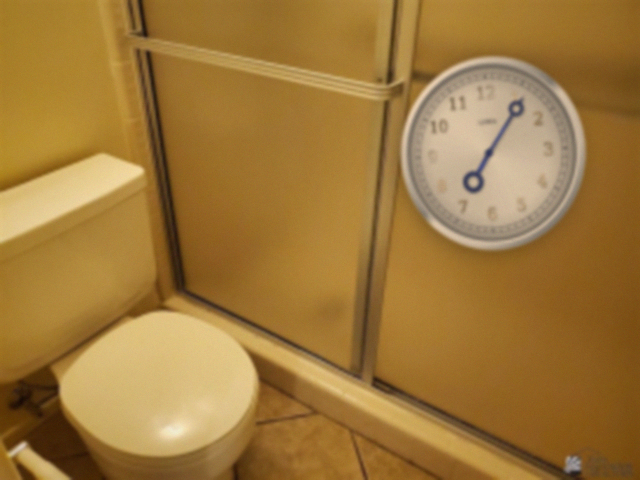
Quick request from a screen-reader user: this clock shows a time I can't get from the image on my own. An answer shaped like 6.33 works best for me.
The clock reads 7.06
